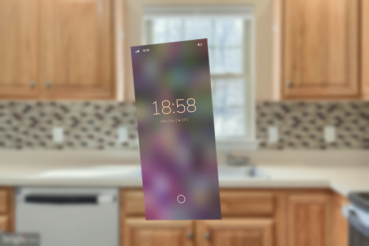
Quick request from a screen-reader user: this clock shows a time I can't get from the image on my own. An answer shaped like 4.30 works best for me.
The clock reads 18.58
